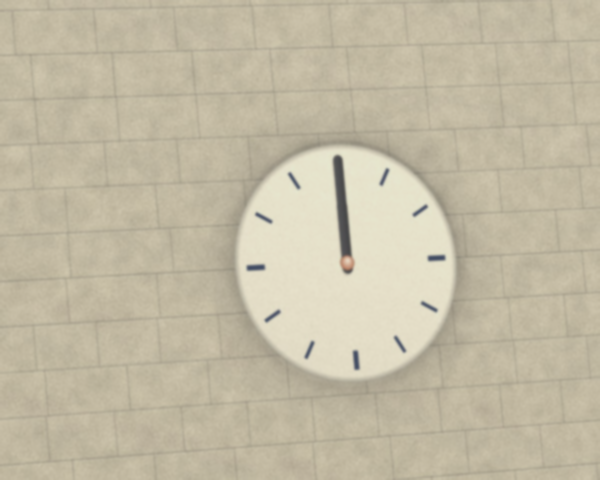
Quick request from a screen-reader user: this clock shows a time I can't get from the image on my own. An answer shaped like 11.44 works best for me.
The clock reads 12.00
